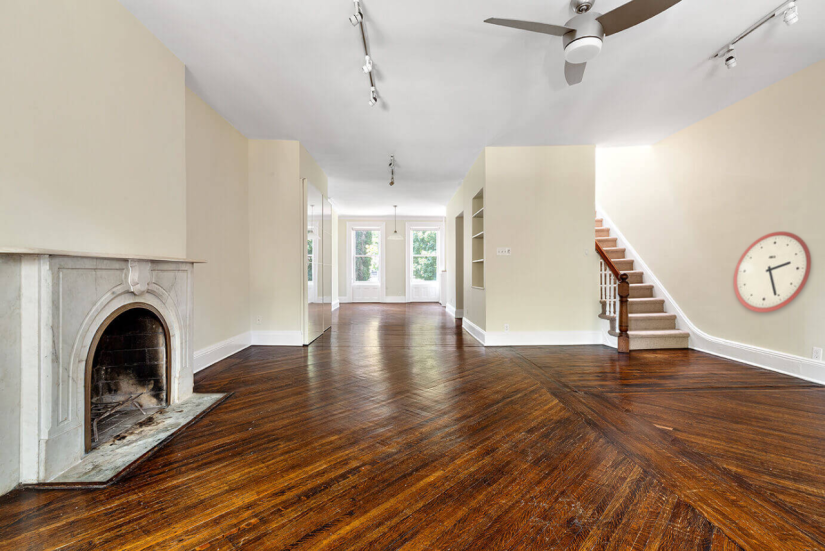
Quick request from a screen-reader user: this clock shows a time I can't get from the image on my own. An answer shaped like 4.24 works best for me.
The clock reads 2.26
